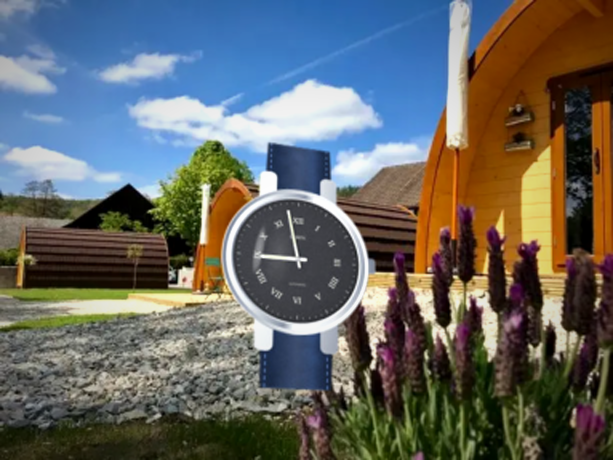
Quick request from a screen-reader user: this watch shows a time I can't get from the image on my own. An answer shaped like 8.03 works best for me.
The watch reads 8.58
